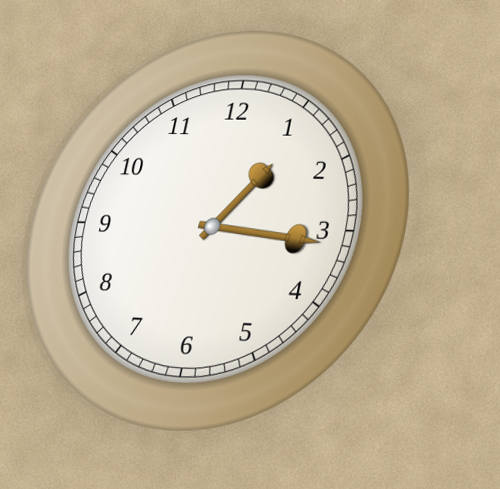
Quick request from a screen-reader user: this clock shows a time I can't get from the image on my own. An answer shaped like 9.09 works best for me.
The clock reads 1.16
